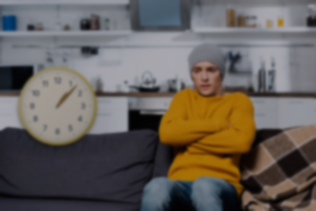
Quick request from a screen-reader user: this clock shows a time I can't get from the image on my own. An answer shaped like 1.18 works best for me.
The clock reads 1.07
